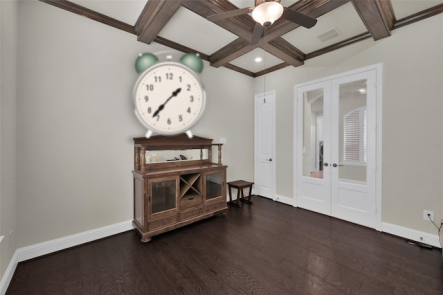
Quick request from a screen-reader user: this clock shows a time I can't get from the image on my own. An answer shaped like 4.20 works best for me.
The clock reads 1.37
